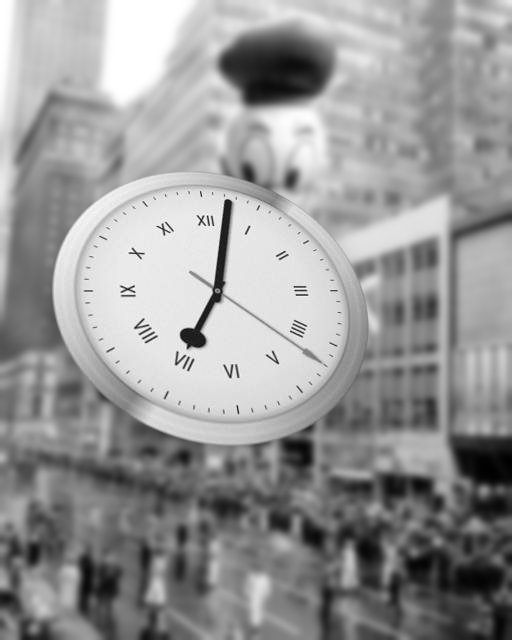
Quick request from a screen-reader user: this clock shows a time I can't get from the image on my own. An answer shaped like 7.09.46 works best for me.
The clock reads 7.02.22
